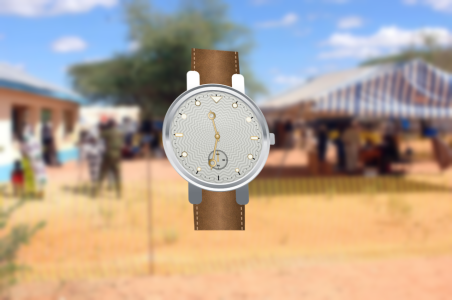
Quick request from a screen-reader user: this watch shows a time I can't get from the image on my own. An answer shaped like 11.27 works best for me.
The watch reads 11.32
